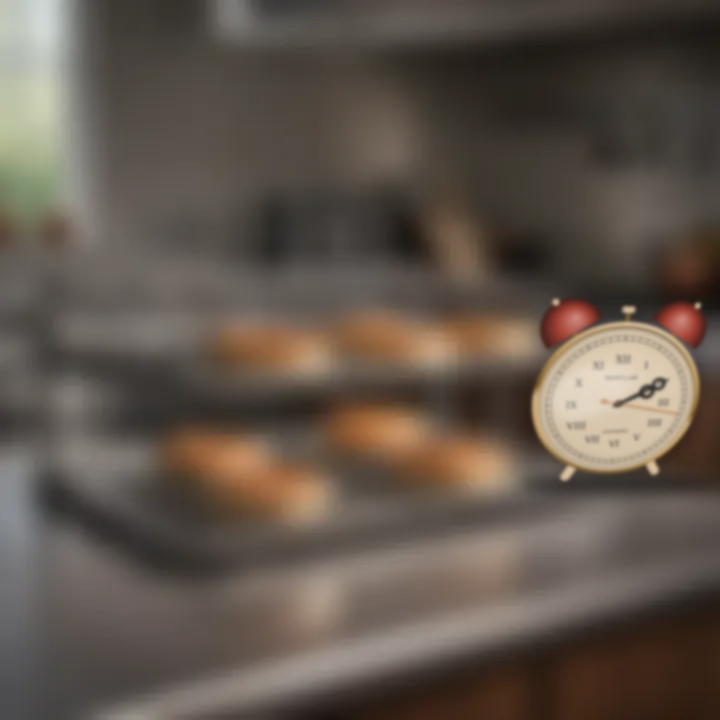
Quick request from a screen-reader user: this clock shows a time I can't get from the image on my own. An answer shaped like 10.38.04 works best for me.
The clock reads 2.10.17
